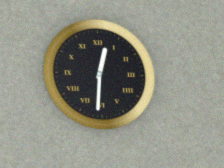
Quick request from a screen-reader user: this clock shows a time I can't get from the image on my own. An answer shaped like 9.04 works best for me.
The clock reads 12.31
